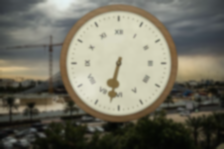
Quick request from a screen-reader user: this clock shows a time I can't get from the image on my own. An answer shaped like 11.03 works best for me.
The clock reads 6.32
